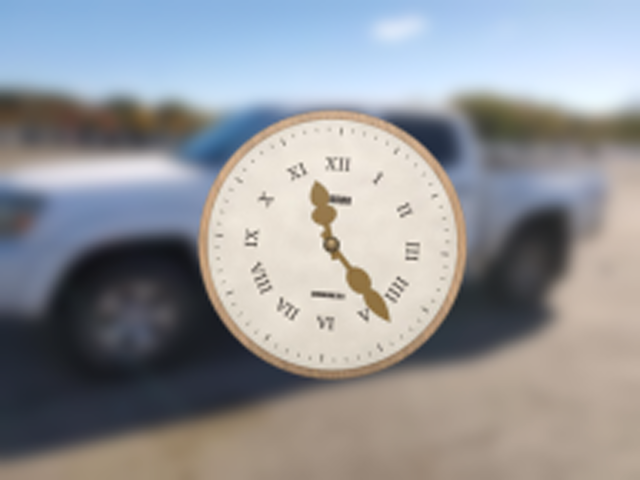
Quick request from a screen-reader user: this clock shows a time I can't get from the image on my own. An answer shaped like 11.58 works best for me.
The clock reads 11.23
